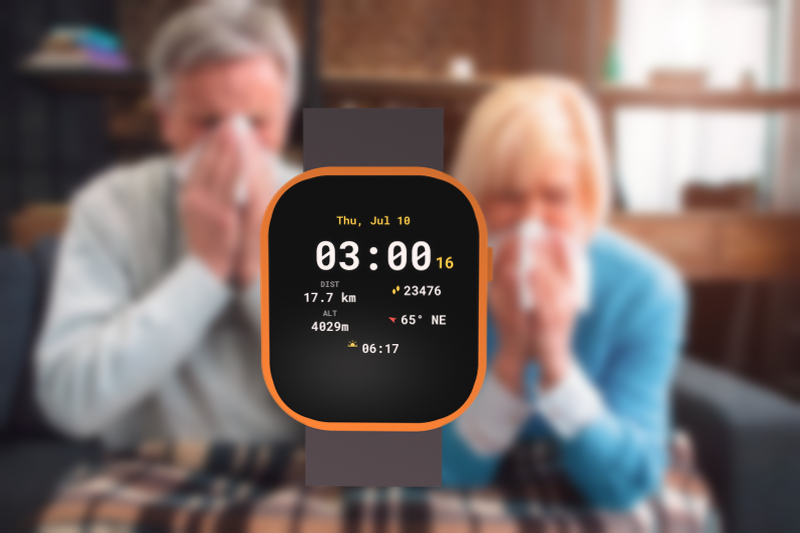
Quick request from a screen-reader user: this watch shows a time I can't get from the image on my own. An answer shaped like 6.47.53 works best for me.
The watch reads 3.00.16
